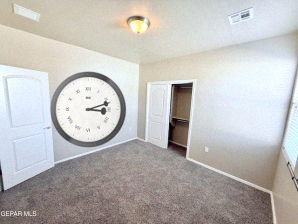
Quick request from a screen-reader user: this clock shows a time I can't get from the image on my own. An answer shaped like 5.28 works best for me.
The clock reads 3.12
